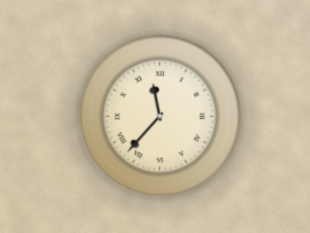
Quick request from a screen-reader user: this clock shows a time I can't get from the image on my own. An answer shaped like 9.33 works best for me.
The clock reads 11.37
